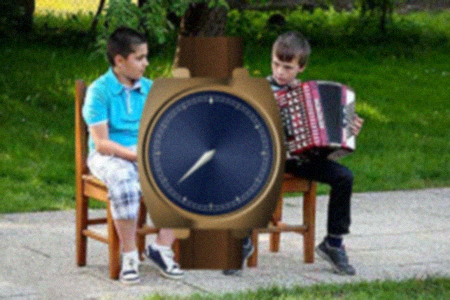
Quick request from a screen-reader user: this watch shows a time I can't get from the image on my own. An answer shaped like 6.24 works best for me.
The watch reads 7.38
